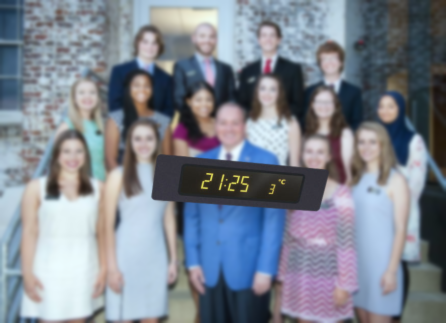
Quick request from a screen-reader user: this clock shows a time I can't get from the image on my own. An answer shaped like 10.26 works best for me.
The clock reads 21.25
